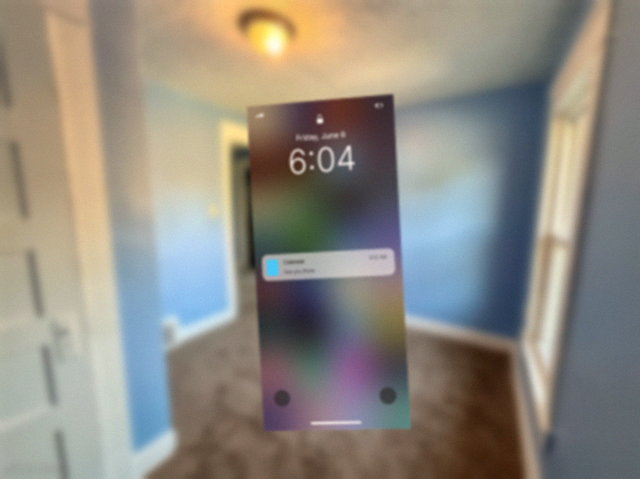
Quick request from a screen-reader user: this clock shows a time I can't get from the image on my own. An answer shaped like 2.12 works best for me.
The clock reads 6.04
